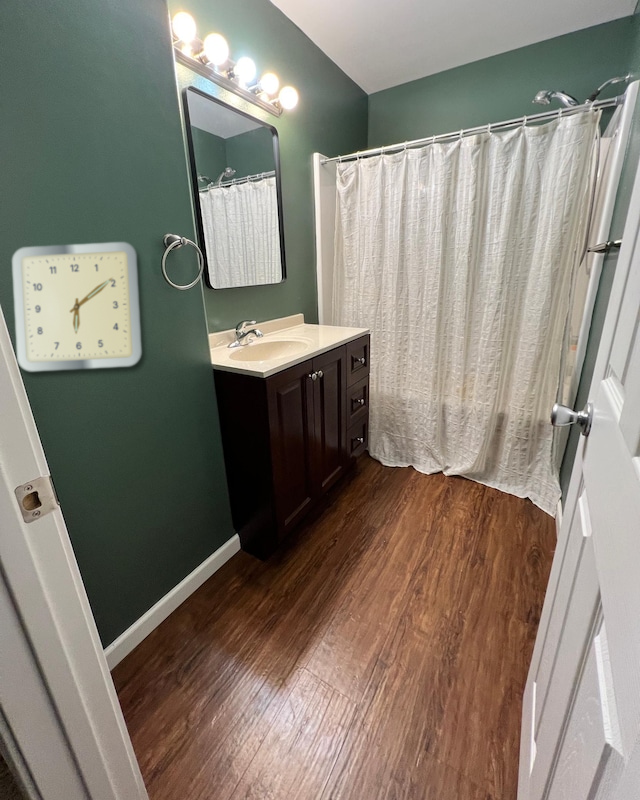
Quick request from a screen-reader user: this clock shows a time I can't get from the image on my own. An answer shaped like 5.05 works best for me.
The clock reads 6.09
